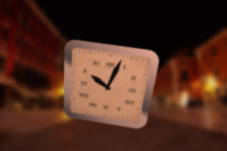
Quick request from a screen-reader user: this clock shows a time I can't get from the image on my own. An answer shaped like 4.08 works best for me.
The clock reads 10.03
